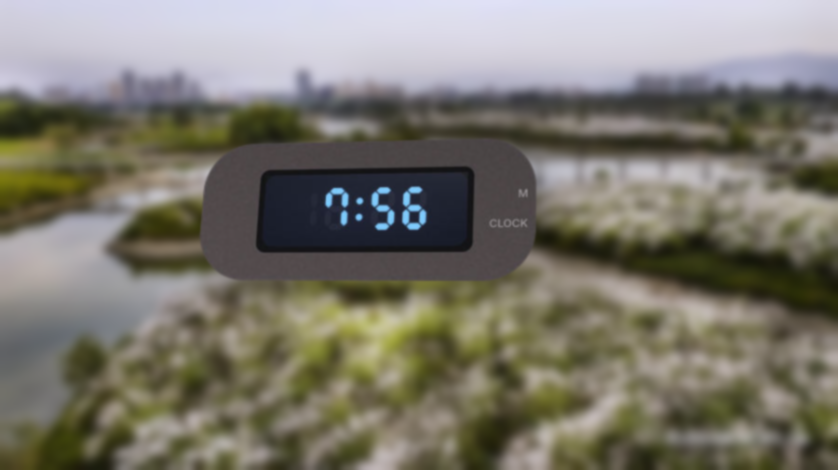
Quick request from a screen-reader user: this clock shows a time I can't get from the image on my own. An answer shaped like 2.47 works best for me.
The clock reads 7.56
